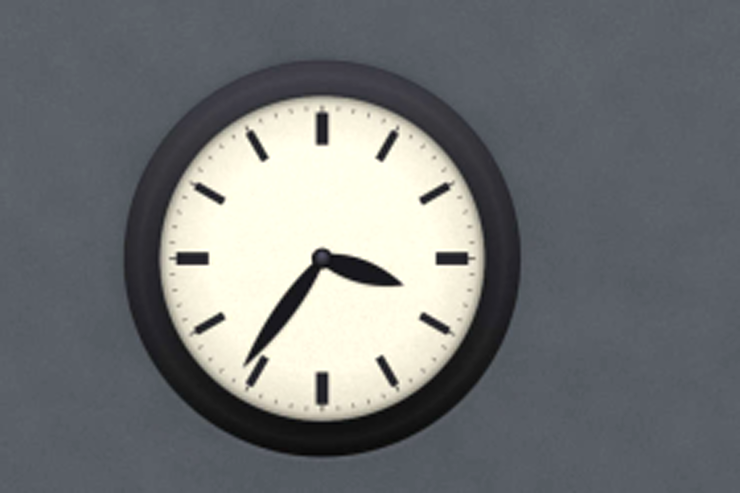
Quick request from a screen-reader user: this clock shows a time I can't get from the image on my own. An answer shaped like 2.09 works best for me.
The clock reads 3.36
